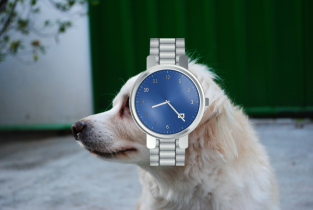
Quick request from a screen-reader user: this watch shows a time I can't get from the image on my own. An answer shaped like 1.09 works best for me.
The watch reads 8.23
